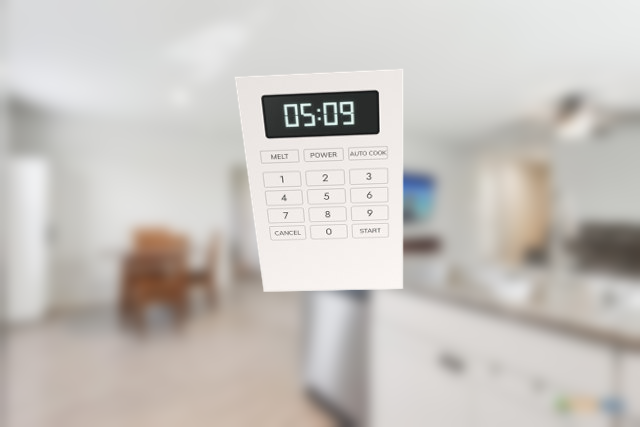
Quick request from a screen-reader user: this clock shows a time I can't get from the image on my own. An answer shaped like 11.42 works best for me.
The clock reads 5.09
